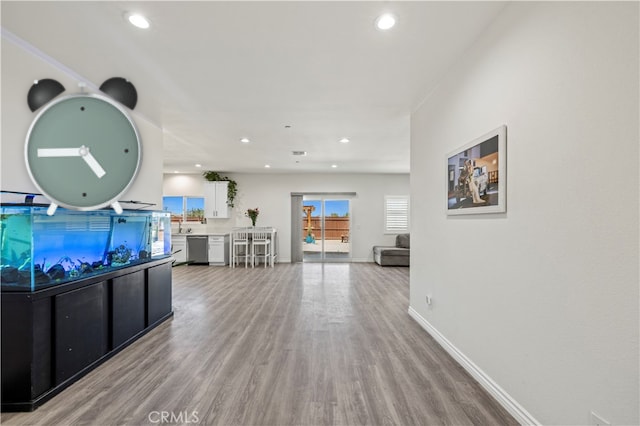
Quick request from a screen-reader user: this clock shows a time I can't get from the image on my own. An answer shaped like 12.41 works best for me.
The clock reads 4.45
